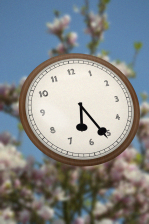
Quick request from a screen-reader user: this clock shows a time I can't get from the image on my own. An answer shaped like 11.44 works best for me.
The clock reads 6.26
